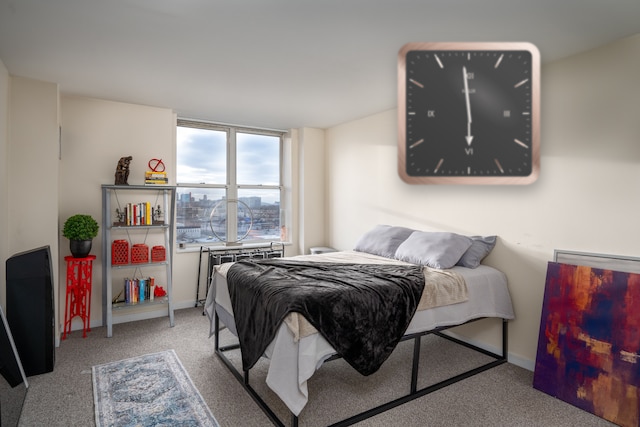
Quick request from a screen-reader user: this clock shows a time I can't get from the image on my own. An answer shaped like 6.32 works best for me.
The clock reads 5.59
